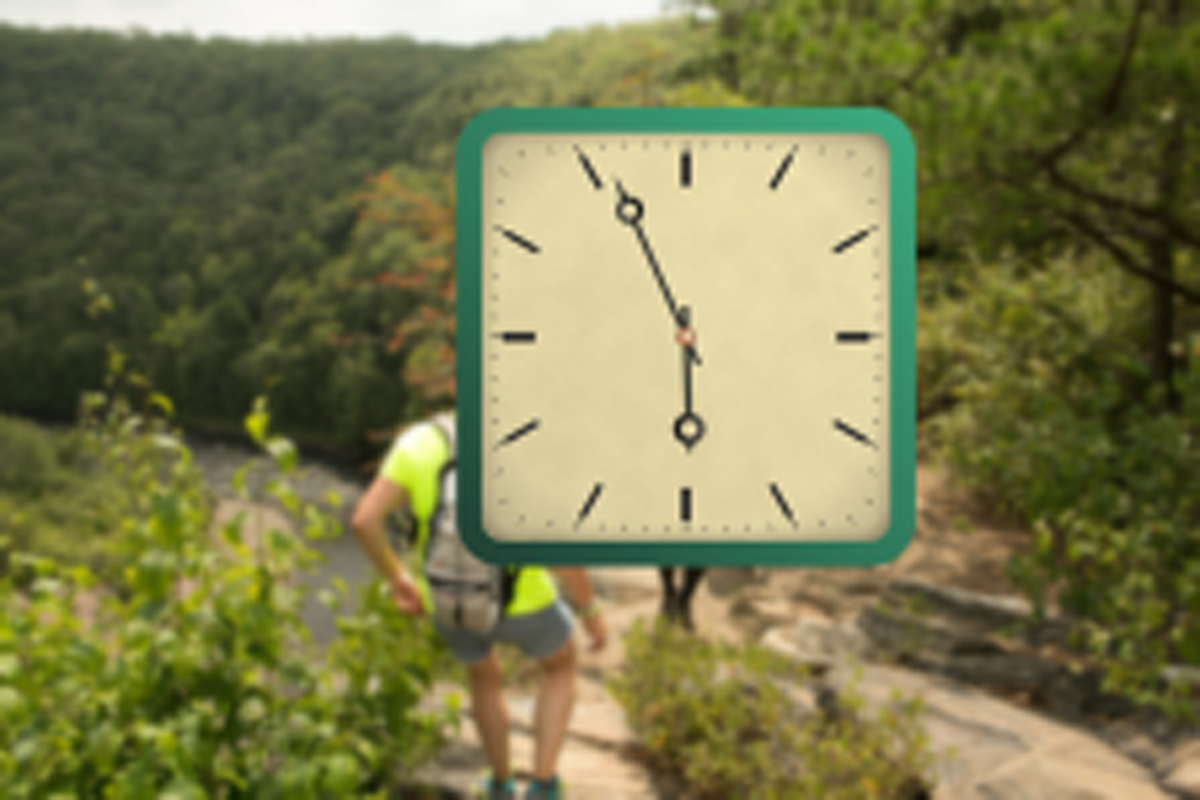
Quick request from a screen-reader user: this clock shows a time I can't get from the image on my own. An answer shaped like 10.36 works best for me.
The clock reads 5.56
